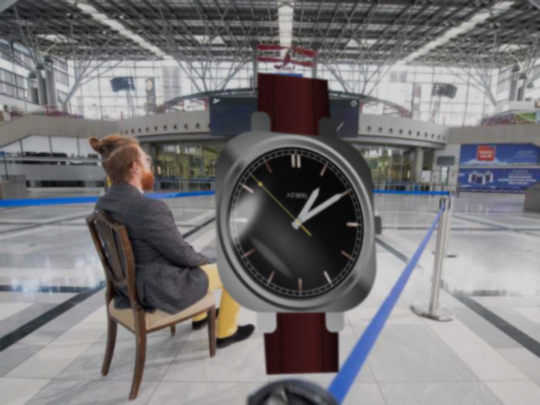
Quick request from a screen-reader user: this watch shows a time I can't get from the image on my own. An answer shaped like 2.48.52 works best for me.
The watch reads 1.09.52
